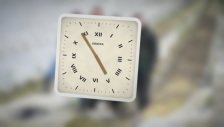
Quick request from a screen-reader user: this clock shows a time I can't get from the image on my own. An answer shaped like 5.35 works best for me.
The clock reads 4.54
